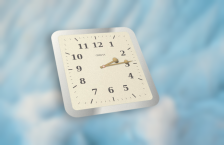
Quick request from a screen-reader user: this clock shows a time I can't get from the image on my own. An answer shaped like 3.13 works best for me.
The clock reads 2.14
